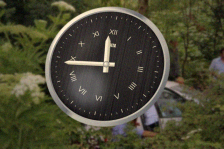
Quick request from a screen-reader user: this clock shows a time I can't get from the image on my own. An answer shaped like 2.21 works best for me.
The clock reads 11.44
